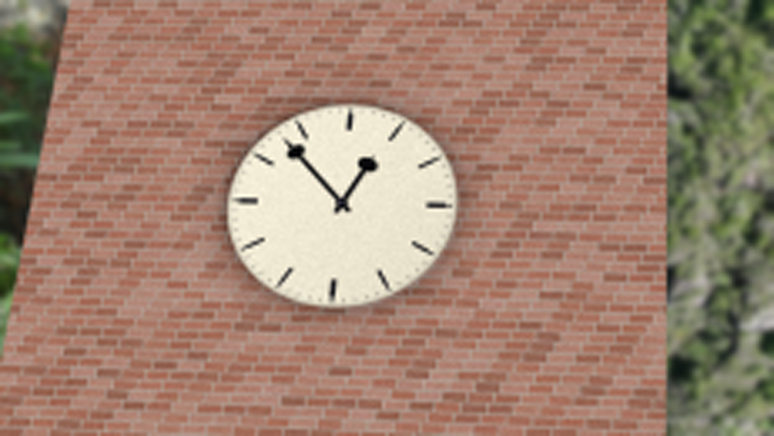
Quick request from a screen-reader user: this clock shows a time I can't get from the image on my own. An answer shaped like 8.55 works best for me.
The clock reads 12.53
